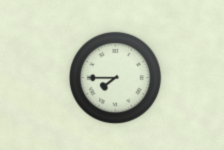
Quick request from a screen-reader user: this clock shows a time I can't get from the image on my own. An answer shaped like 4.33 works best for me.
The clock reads 7.45
